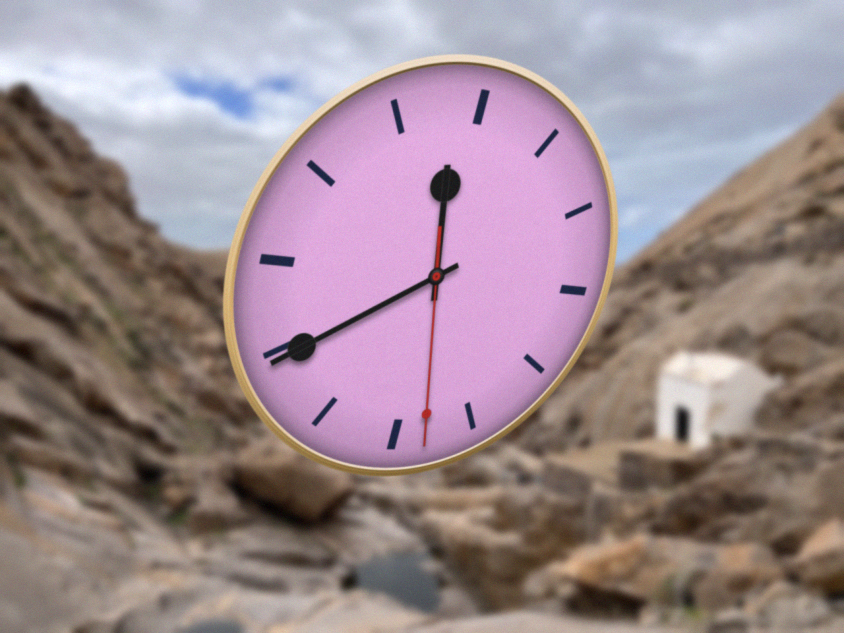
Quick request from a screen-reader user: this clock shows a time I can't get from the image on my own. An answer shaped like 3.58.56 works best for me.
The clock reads 11.39.28
